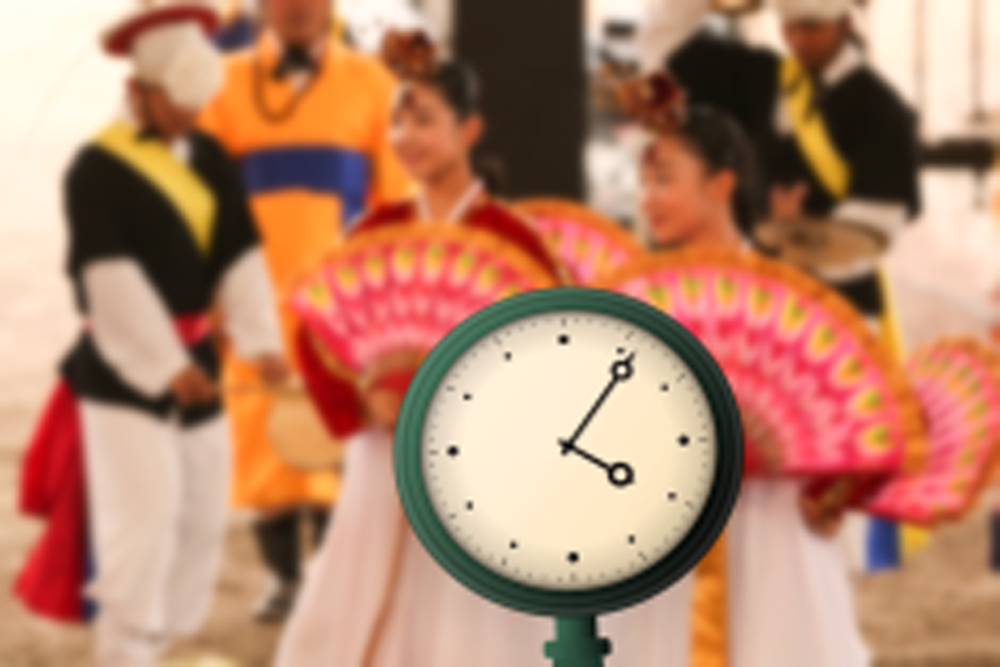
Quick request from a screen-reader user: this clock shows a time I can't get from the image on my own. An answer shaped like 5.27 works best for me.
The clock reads 4.06
